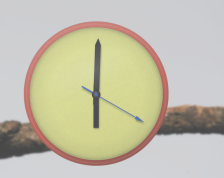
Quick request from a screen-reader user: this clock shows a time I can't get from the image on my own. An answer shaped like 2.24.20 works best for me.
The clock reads 6.00.20
